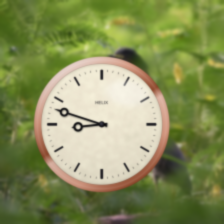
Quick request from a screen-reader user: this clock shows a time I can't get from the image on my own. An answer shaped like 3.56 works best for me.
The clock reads 8.48
